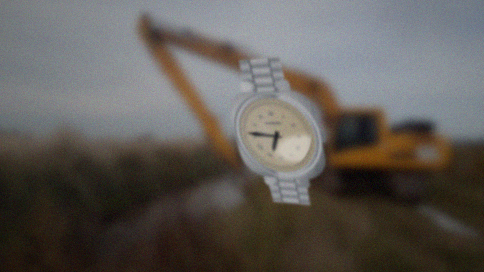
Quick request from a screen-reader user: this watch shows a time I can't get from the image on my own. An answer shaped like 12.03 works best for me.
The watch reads 6.46
